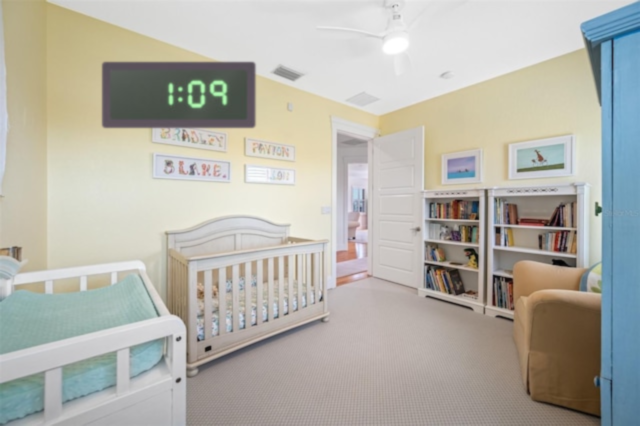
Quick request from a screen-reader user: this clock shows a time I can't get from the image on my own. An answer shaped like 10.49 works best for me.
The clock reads 1.09
